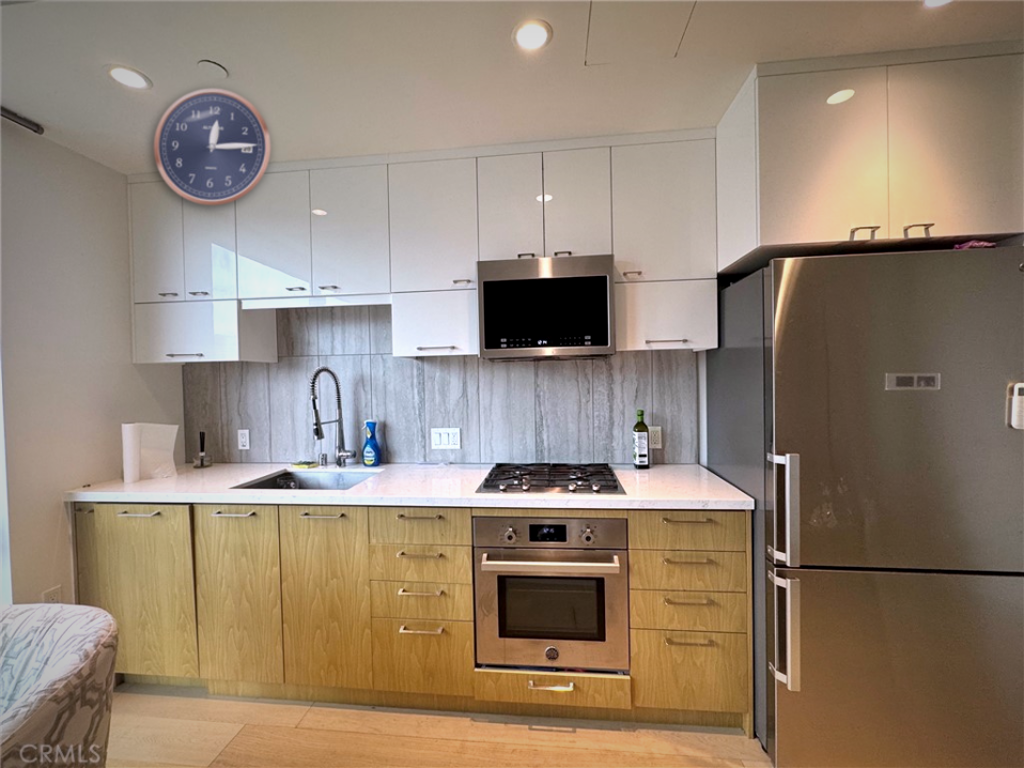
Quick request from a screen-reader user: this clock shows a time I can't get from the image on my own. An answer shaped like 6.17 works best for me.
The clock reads 12.14
